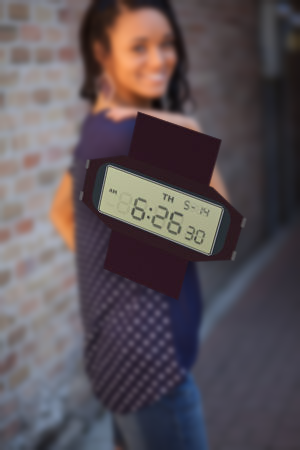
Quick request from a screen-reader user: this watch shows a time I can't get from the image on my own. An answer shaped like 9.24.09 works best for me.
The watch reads 6.26.30
